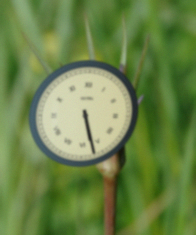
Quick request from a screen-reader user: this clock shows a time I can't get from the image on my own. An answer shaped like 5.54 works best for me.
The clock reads 5.27
